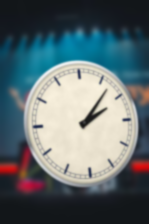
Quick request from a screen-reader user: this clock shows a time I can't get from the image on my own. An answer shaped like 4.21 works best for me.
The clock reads 2.07
